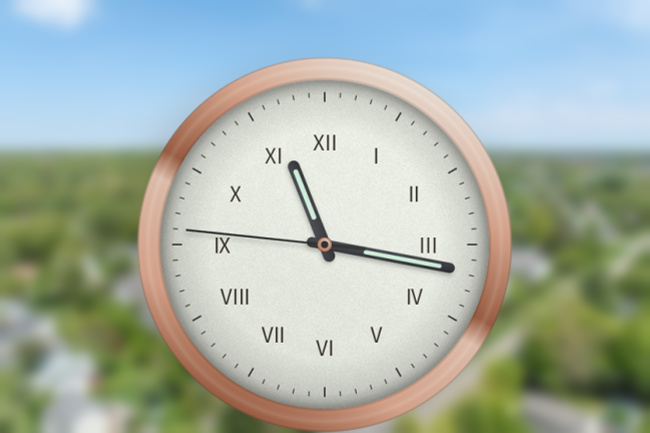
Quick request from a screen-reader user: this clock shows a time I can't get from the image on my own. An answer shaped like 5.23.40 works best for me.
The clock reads 11.16.46
